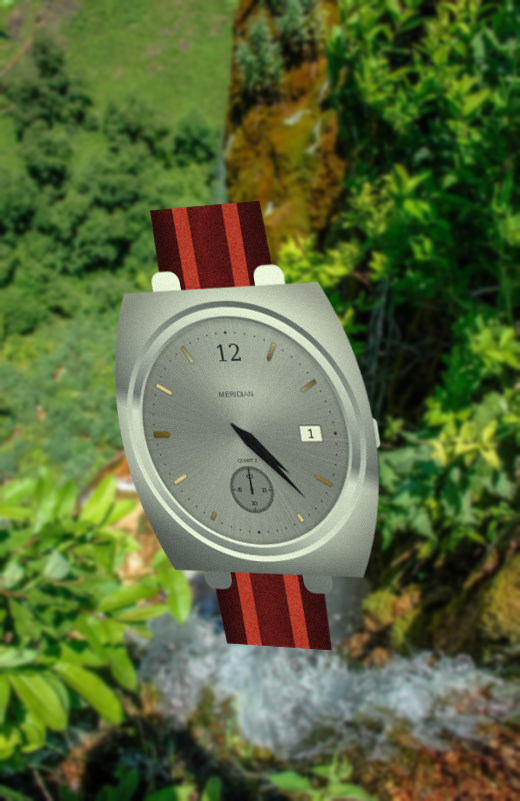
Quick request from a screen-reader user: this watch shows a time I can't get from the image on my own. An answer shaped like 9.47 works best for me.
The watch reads 4.23
